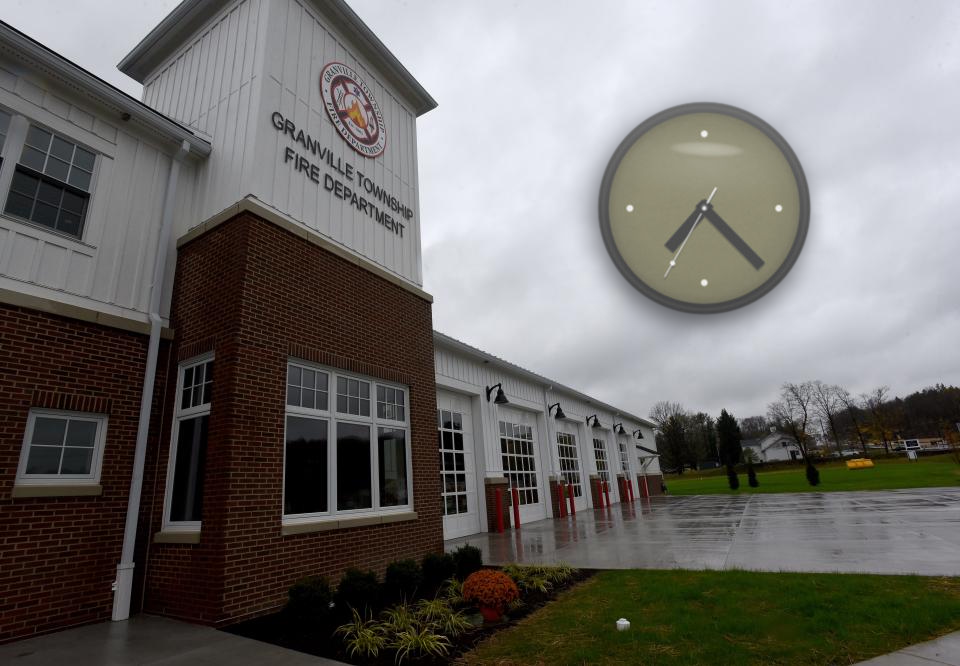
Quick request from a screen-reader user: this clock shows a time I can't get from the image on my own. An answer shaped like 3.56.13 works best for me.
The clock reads 7.22.35
